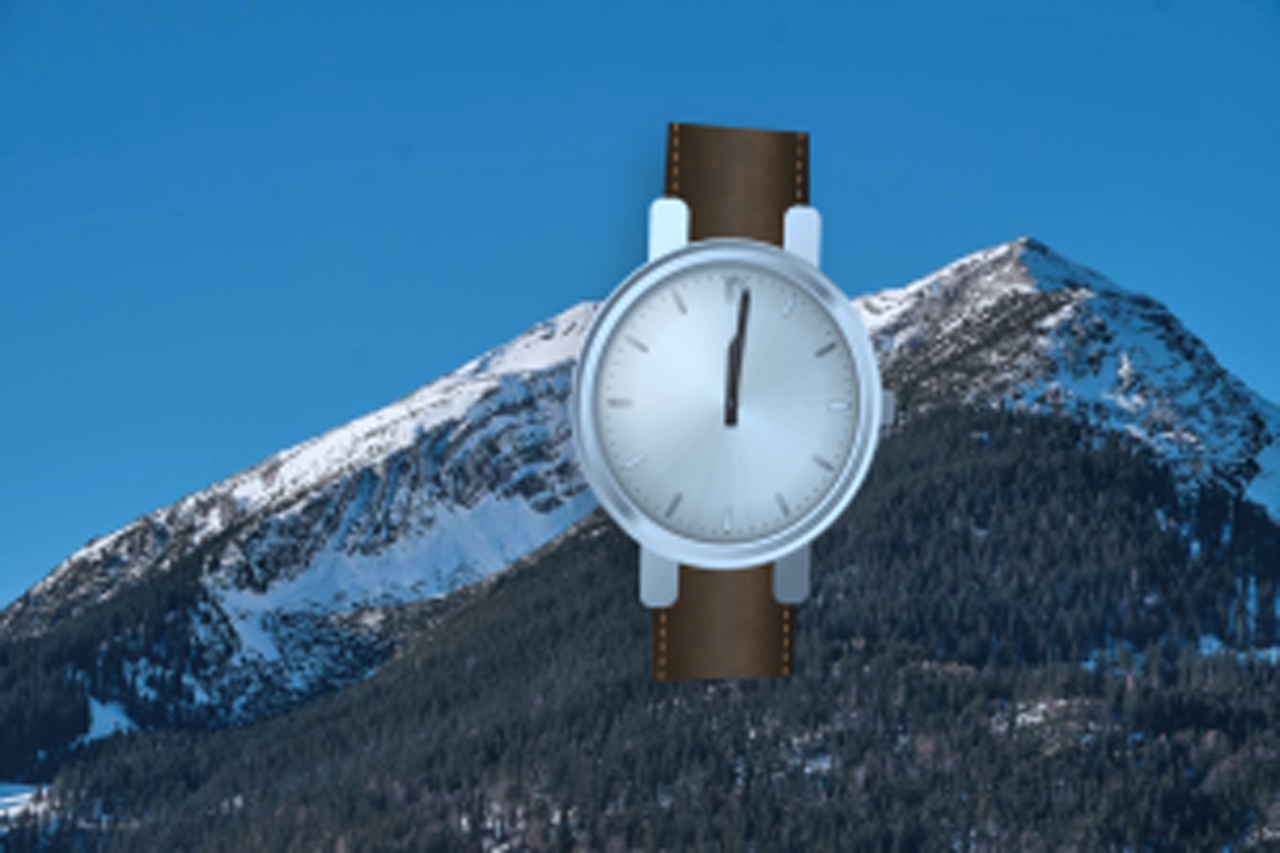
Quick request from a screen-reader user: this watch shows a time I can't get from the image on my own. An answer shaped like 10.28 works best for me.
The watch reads 12.01
